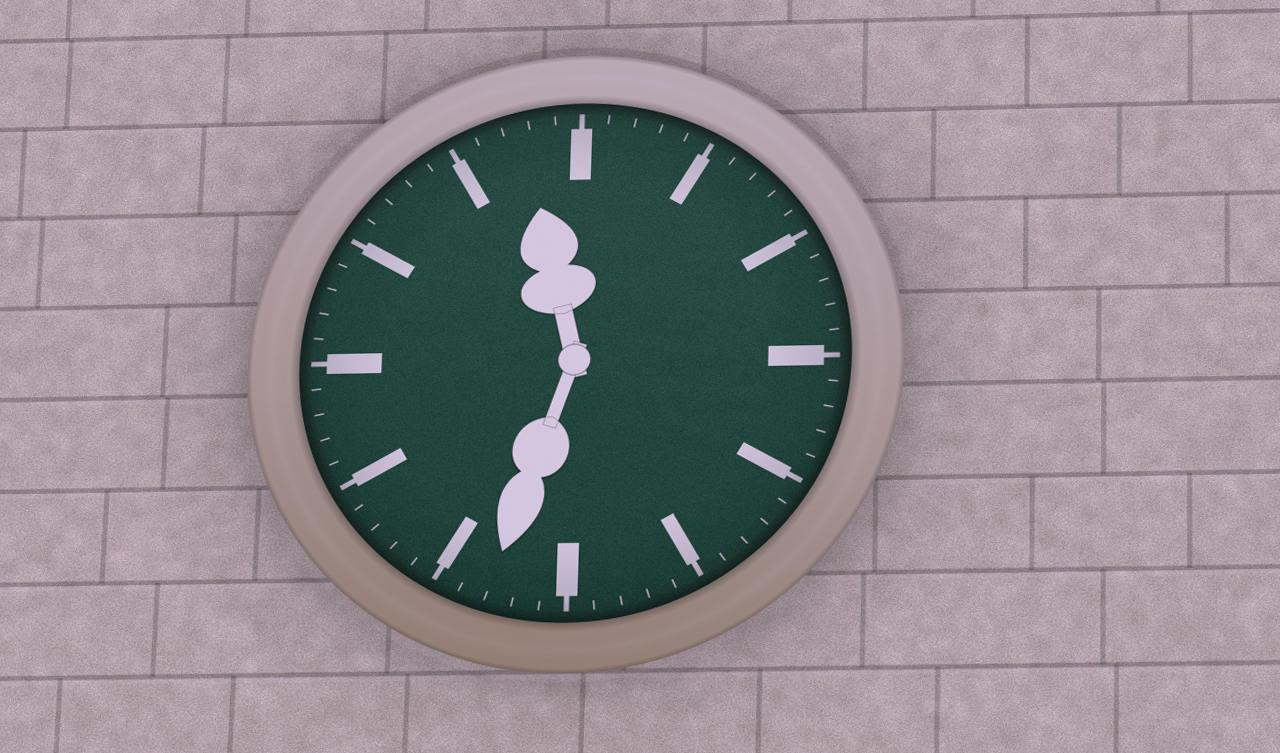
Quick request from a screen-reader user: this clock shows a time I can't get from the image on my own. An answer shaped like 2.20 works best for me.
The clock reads 11.33
